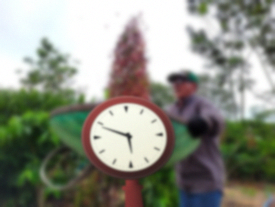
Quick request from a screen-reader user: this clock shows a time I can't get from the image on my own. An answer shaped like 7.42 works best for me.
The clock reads 5.49
